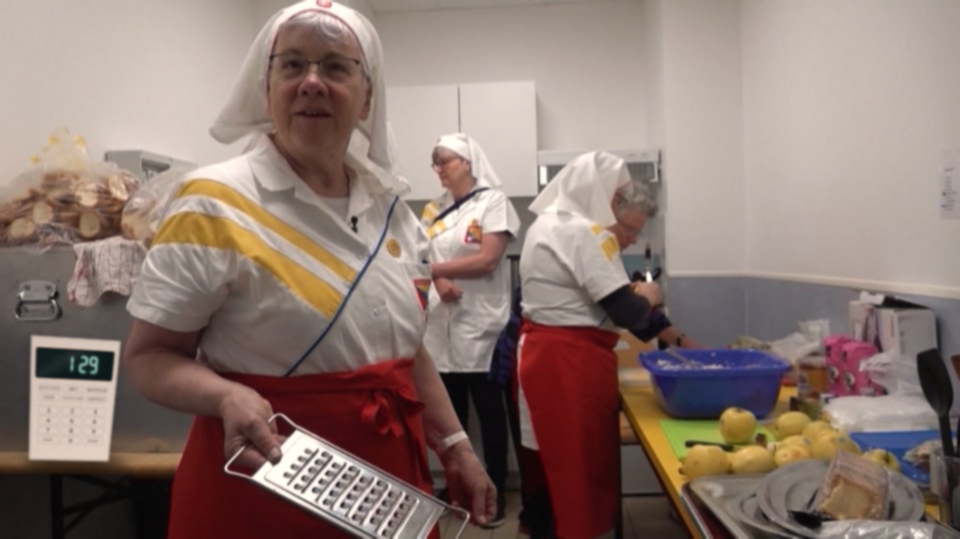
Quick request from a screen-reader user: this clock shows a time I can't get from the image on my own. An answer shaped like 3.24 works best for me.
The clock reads 1.29
